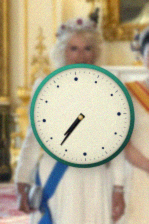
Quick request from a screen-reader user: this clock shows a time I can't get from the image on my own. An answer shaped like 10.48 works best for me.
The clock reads 7.37
